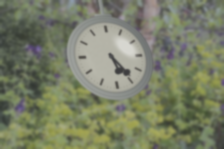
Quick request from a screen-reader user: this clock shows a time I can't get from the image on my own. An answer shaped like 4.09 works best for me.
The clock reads 5.24
